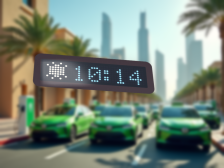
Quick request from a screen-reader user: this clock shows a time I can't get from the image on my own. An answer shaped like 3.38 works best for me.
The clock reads 10.14
